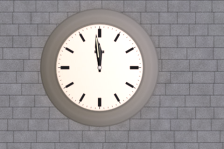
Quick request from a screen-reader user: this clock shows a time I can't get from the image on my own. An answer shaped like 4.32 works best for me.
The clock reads 11.59
